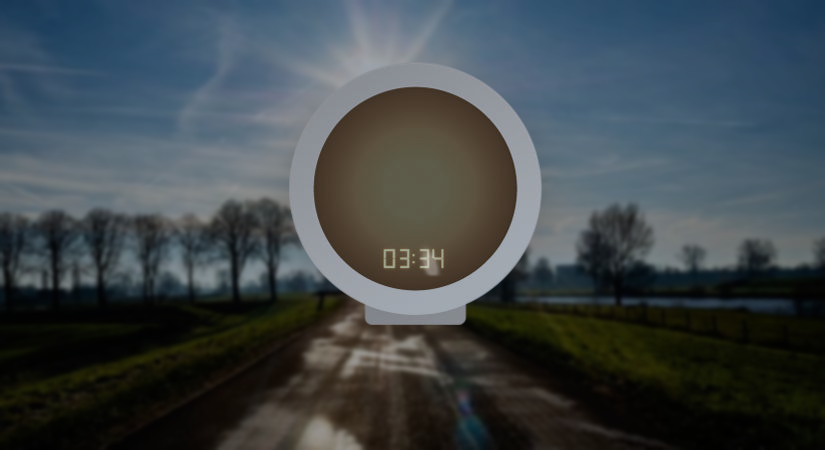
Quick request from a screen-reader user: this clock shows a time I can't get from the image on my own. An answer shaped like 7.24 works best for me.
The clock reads 3.34
